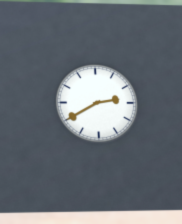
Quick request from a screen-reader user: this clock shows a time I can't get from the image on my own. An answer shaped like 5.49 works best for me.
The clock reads 2.40
